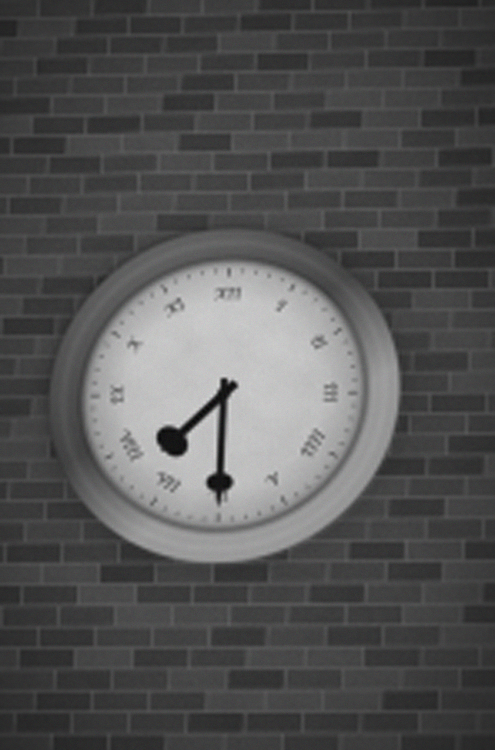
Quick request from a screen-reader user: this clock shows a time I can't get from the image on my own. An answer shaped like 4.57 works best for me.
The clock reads 7.30
